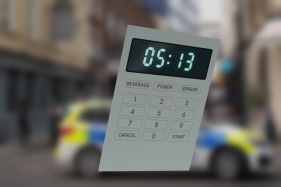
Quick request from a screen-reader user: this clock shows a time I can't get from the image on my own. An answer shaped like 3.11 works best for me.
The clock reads 5.13
